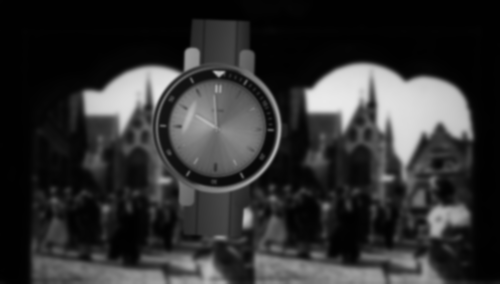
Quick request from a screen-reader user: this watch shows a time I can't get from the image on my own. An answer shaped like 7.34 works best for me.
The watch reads 9.59
